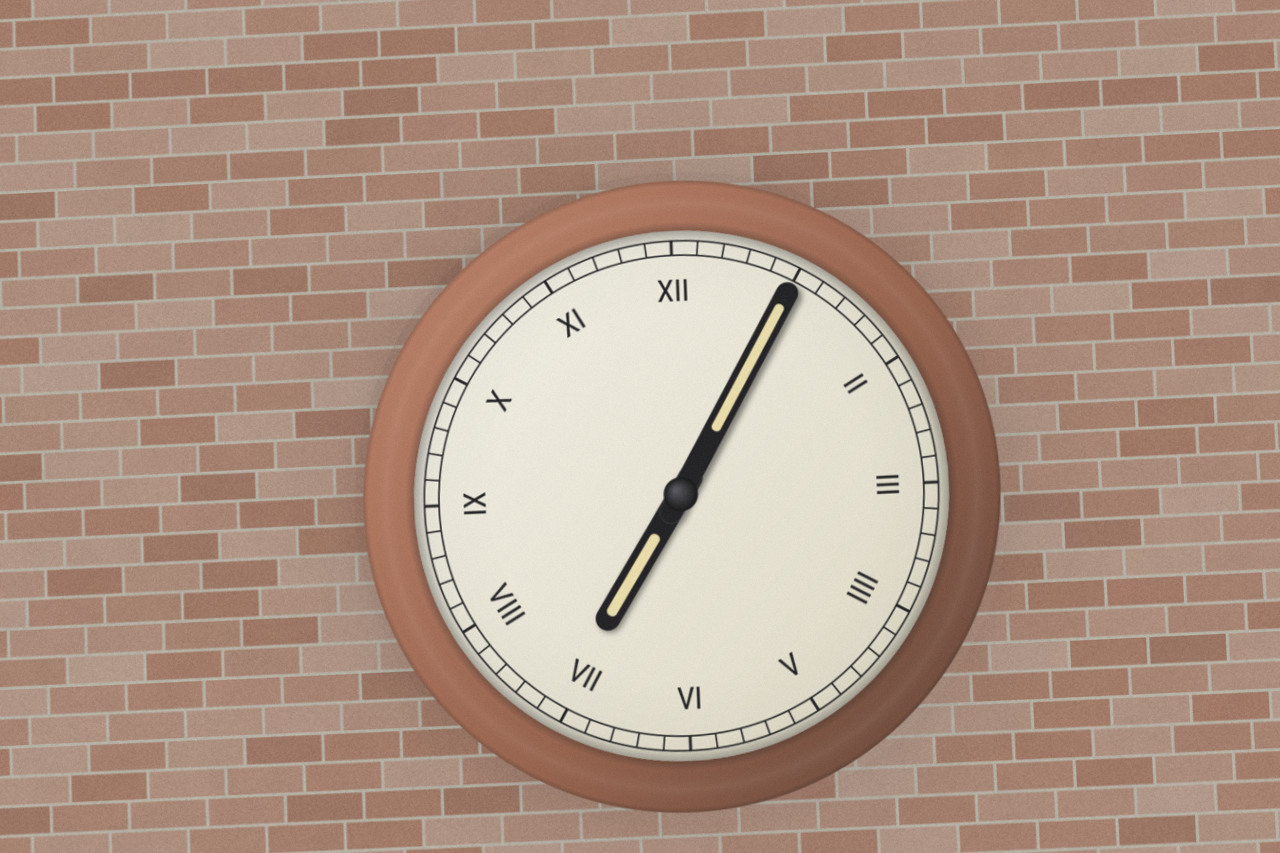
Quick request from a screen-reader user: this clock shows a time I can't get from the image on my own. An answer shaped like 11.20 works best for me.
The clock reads 7.05
